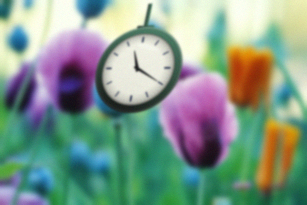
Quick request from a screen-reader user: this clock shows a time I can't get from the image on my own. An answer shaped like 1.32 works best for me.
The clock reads 11.20
